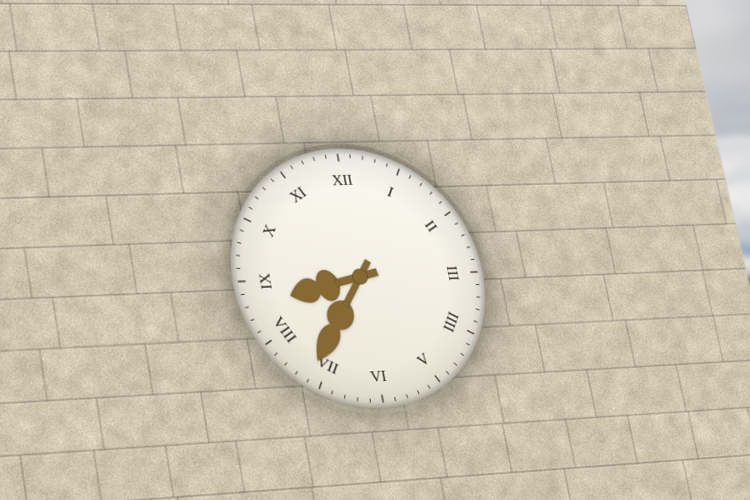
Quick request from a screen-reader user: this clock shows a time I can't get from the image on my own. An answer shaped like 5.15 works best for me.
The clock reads 8.36
